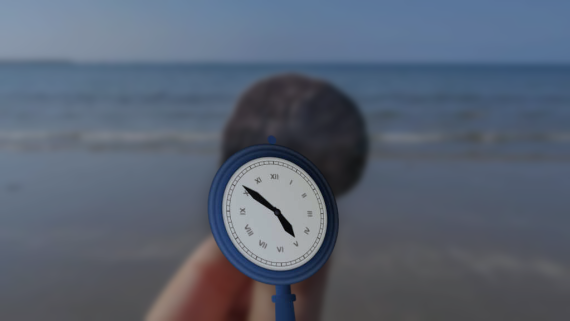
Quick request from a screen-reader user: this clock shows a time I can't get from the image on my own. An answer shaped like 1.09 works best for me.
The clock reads 4.51
